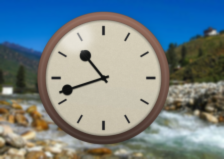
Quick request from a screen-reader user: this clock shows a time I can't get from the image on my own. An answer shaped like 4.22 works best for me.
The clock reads 10.42
